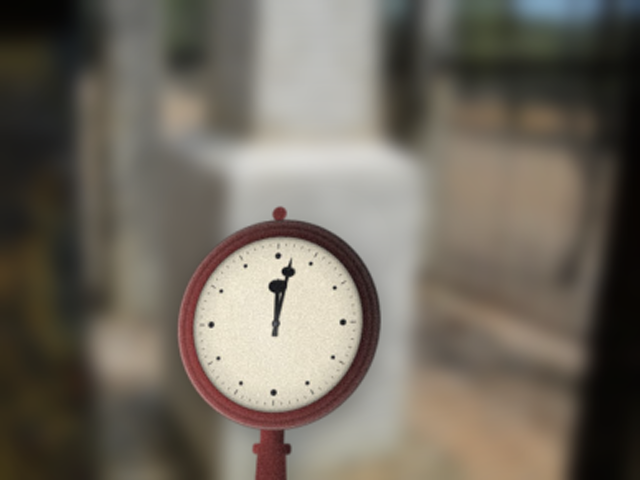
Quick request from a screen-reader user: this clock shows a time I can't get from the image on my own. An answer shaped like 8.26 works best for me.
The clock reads 12.02
